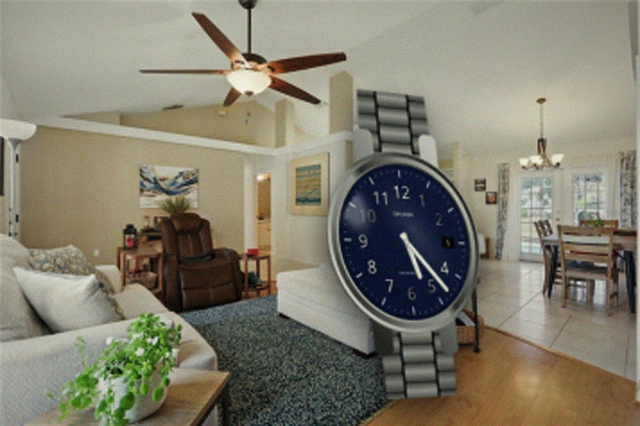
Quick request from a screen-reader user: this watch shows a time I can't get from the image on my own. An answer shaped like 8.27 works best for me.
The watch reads 5.23
